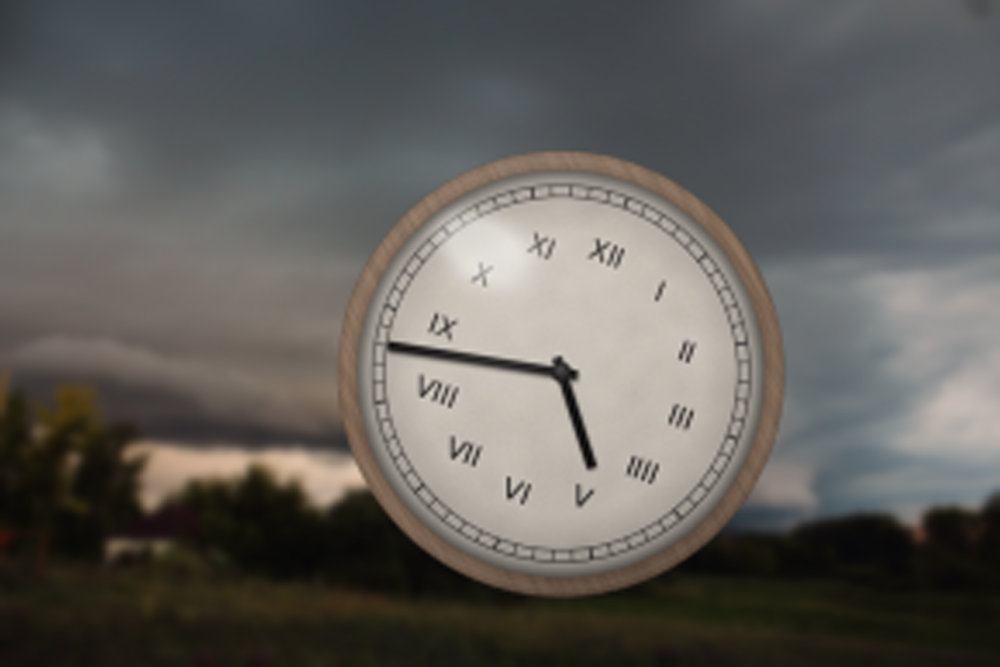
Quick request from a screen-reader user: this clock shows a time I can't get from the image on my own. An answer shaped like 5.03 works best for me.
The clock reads 4.43
